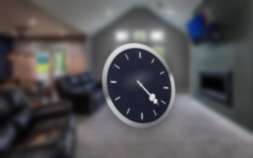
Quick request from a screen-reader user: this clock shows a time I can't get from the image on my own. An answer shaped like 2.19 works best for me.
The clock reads 4.22
